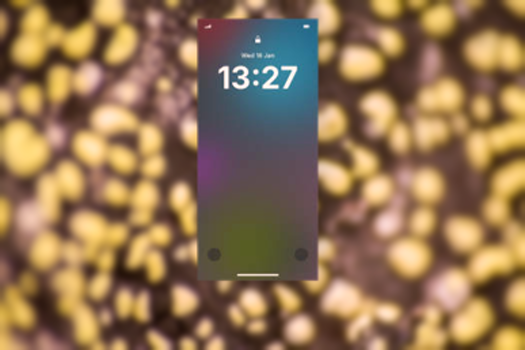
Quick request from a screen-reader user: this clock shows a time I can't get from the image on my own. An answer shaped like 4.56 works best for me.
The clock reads 13.27
